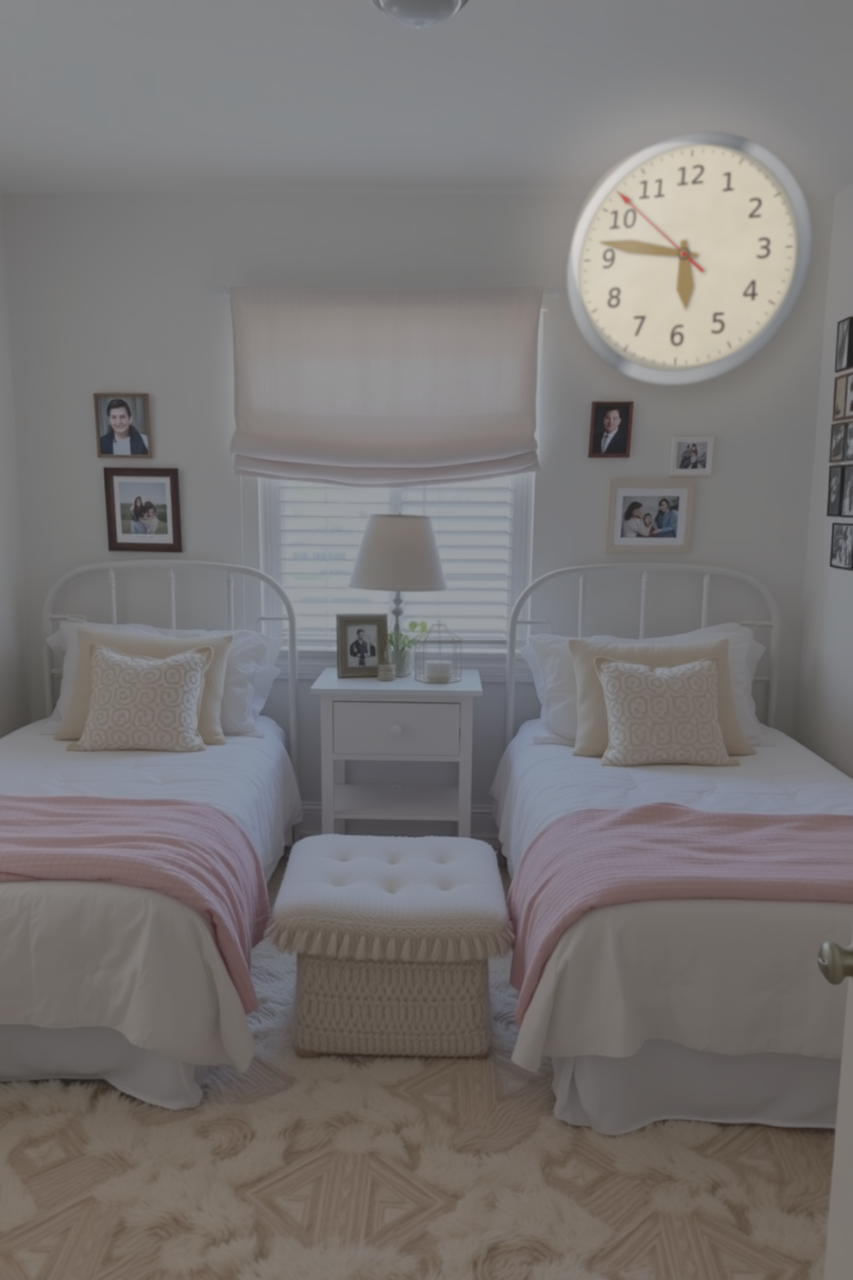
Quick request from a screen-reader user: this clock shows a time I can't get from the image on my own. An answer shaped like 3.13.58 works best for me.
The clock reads 5.46.52
